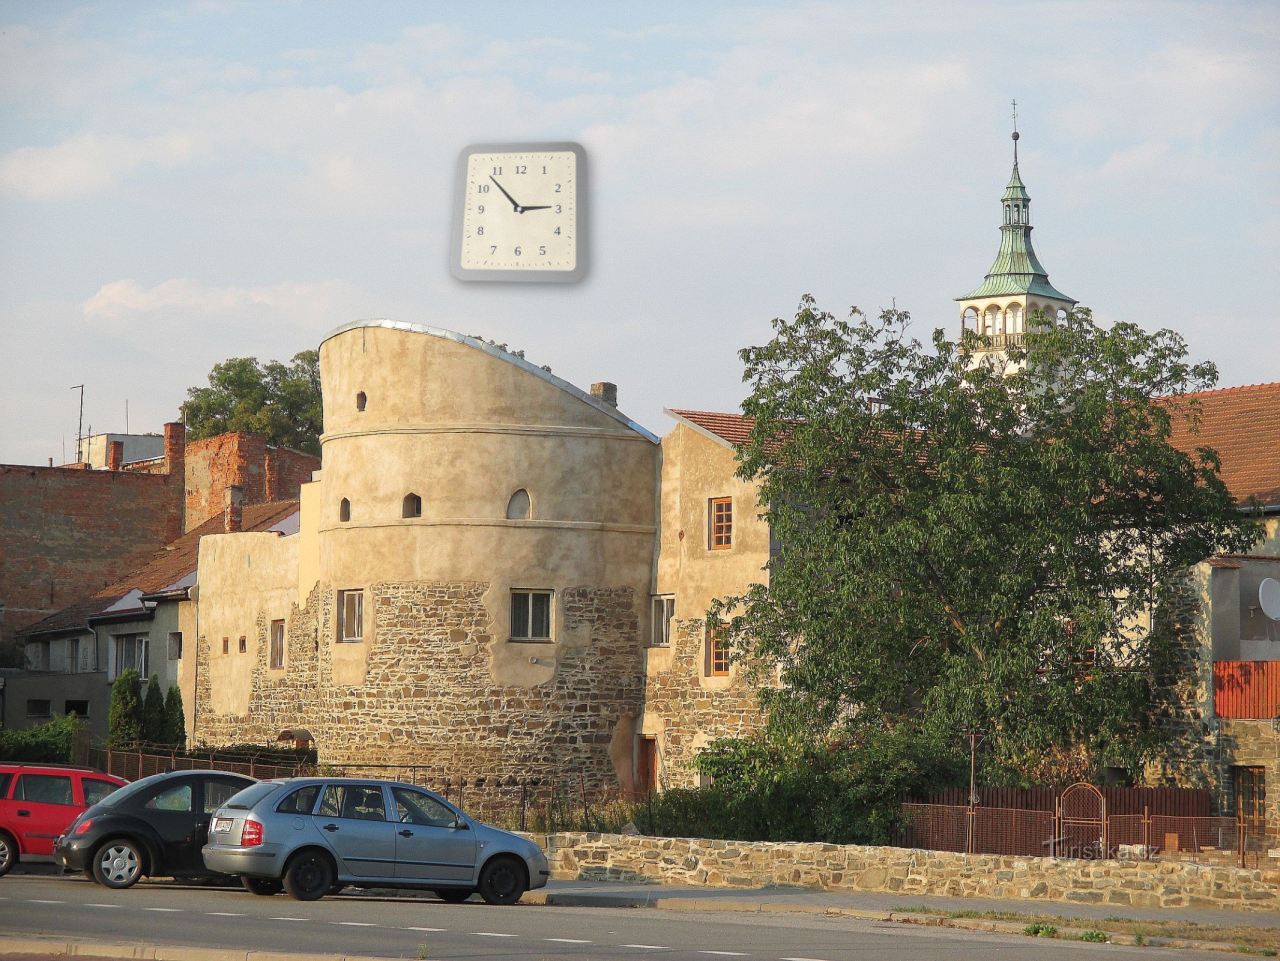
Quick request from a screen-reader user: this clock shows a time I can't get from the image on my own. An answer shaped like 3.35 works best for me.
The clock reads 2.53
